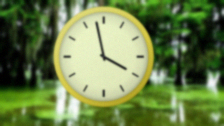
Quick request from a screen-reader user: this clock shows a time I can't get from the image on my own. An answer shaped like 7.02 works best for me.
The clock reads 3.58
